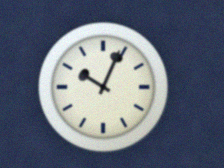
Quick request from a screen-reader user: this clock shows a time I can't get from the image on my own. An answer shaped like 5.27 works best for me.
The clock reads 10.04
